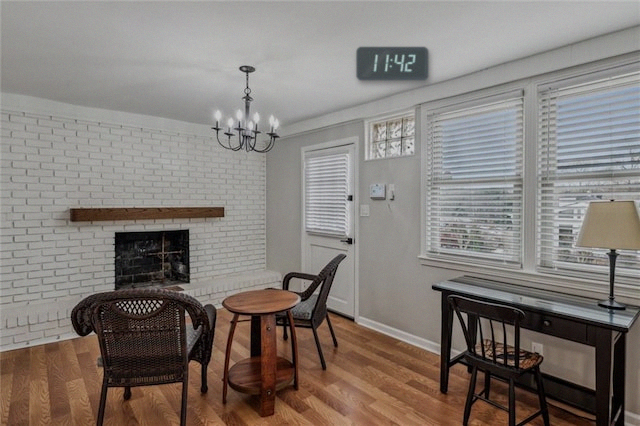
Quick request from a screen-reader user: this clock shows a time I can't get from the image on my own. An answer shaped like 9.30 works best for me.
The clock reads 11.42
